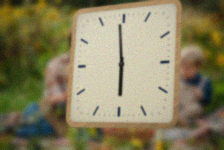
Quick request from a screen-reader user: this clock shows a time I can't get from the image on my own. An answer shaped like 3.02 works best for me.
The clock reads 5.59
